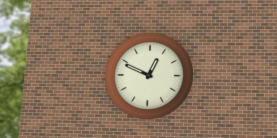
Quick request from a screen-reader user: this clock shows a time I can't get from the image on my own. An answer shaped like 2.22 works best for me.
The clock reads 12.49
